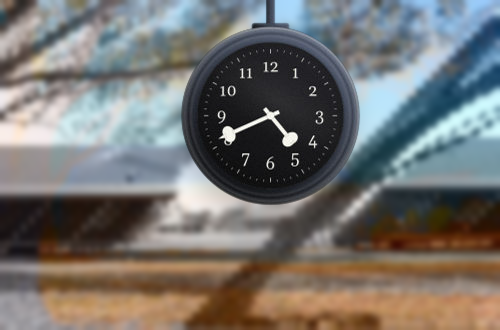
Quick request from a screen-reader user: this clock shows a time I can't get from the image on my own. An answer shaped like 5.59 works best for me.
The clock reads 4.41
